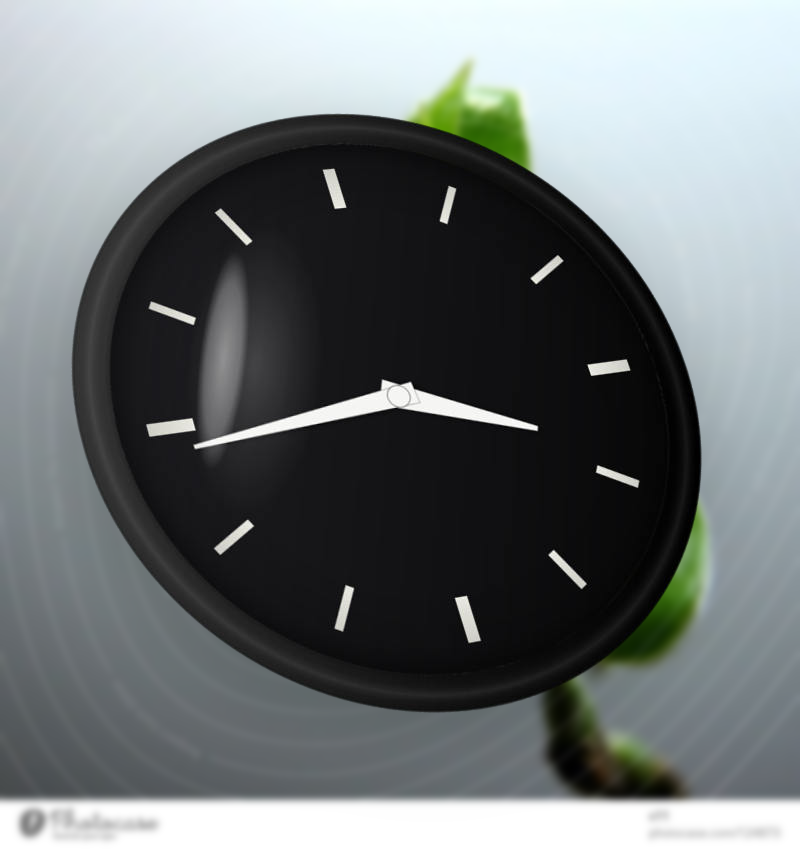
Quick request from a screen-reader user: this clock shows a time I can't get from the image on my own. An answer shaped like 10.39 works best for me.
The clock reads 3.44
